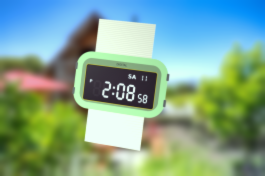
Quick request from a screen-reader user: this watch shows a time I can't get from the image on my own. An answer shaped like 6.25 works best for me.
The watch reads 2.08
